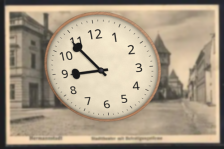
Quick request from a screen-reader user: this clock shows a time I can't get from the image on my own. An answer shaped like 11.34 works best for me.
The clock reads 8.54
